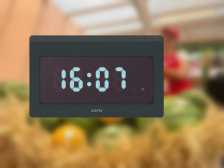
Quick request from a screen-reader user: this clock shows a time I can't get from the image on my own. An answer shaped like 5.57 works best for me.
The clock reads 16.07
